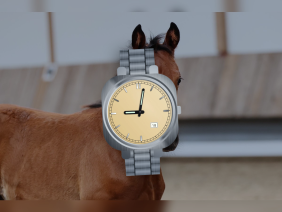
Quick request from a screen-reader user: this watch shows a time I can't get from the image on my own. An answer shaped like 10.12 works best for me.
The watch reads 9.02
